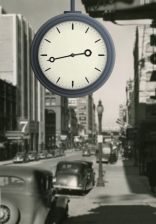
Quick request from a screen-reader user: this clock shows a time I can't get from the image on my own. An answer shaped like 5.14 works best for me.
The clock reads 2.43
